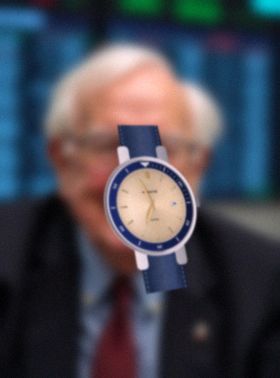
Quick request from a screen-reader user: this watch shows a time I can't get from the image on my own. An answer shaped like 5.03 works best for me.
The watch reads 6.57
